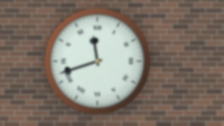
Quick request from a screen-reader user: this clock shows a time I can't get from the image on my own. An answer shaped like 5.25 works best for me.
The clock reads 11.42
